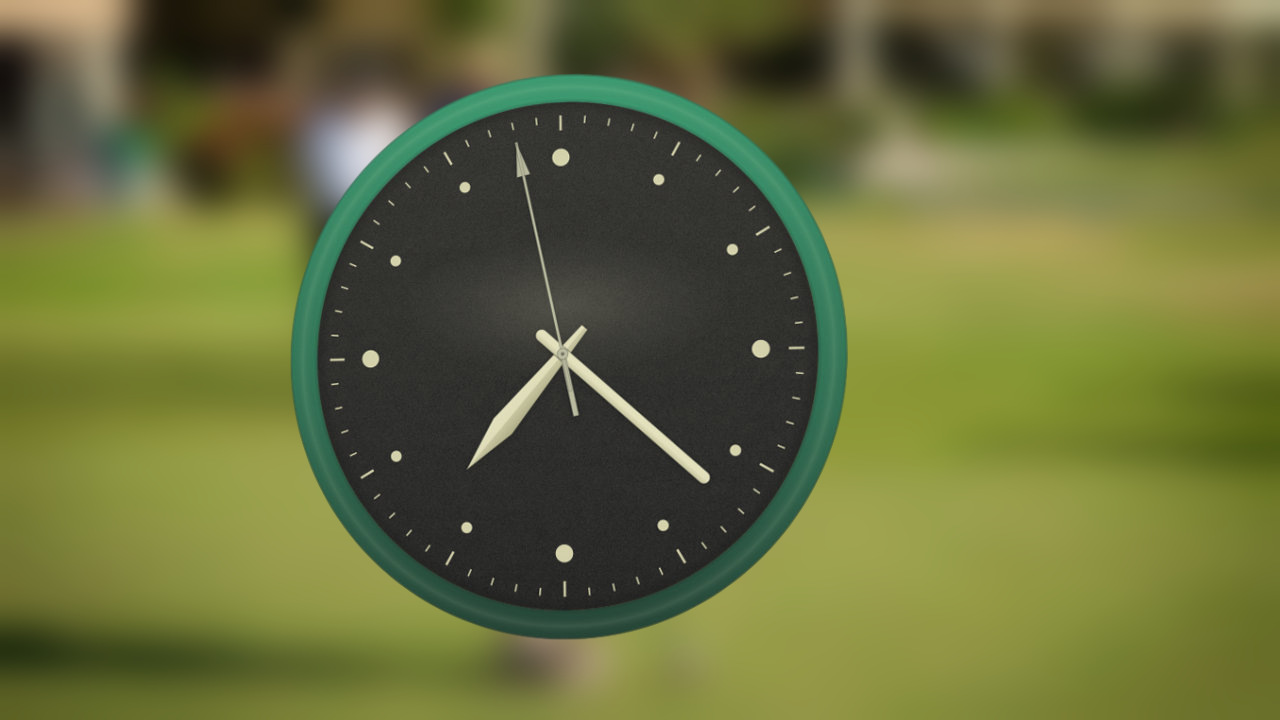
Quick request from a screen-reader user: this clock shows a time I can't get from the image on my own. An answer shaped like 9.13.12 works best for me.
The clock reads 7.21.58
